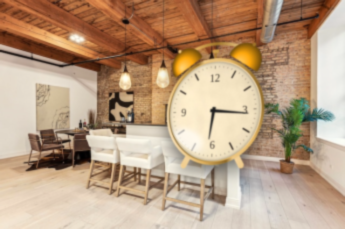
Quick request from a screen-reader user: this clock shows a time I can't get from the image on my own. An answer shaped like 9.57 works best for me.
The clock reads 6.16
